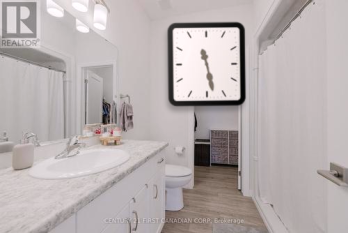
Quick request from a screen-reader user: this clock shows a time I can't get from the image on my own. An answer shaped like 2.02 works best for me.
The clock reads 11.28
